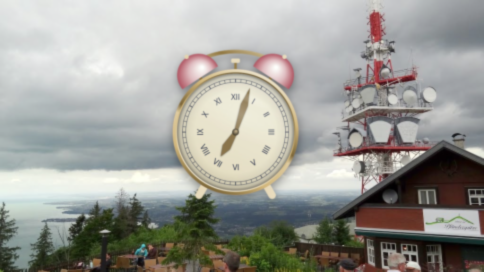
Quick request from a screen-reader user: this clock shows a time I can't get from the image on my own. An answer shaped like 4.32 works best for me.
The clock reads 7.03
